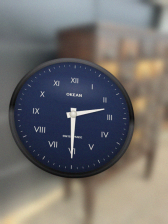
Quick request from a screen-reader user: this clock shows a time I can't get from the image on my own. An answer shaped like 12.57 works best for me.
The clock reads 2.30
